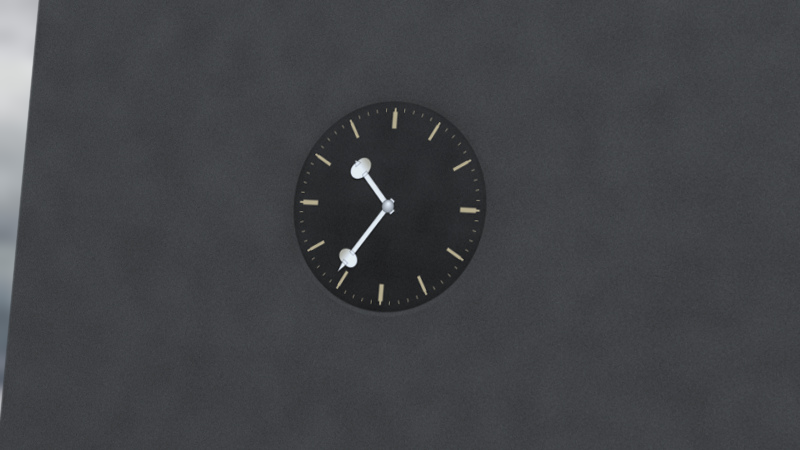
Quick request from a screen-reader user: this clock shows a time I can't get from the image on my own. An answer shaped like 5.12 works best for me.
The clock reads 10.36
